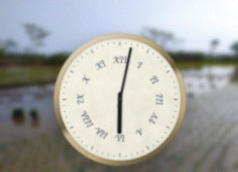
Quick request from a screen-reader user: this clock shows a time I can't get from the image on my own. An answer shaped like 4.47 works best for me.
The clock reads 6.02
